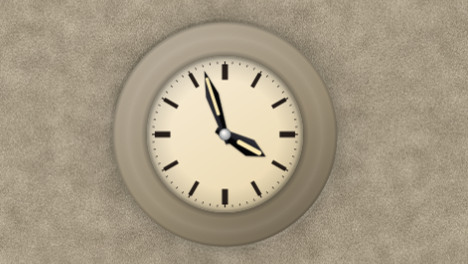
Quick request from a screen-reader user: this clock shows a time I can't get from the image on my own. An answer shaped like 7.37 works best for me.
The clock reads 3.57
